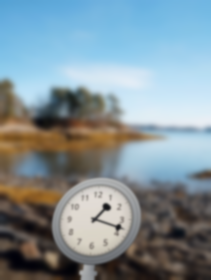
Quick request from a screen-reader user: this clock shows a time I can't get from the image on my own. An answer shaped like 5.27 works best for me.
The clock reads 1.18
